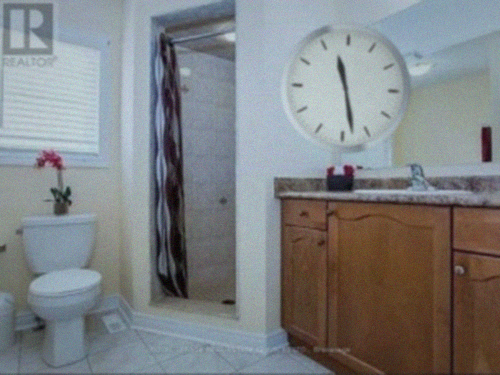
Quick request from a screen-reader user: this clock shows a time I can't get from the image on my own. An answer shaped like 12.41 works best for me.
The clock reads 11.28
